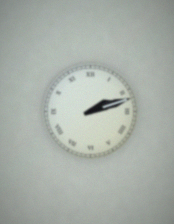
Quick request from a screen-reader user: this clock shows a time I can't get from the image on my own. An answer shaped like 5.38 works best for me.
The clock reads 2.12
